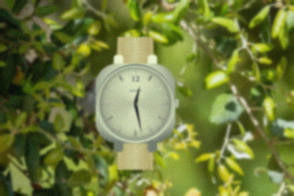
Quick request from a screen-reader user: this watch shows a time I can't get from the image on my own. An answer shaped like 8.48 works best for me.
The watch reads 12.28
